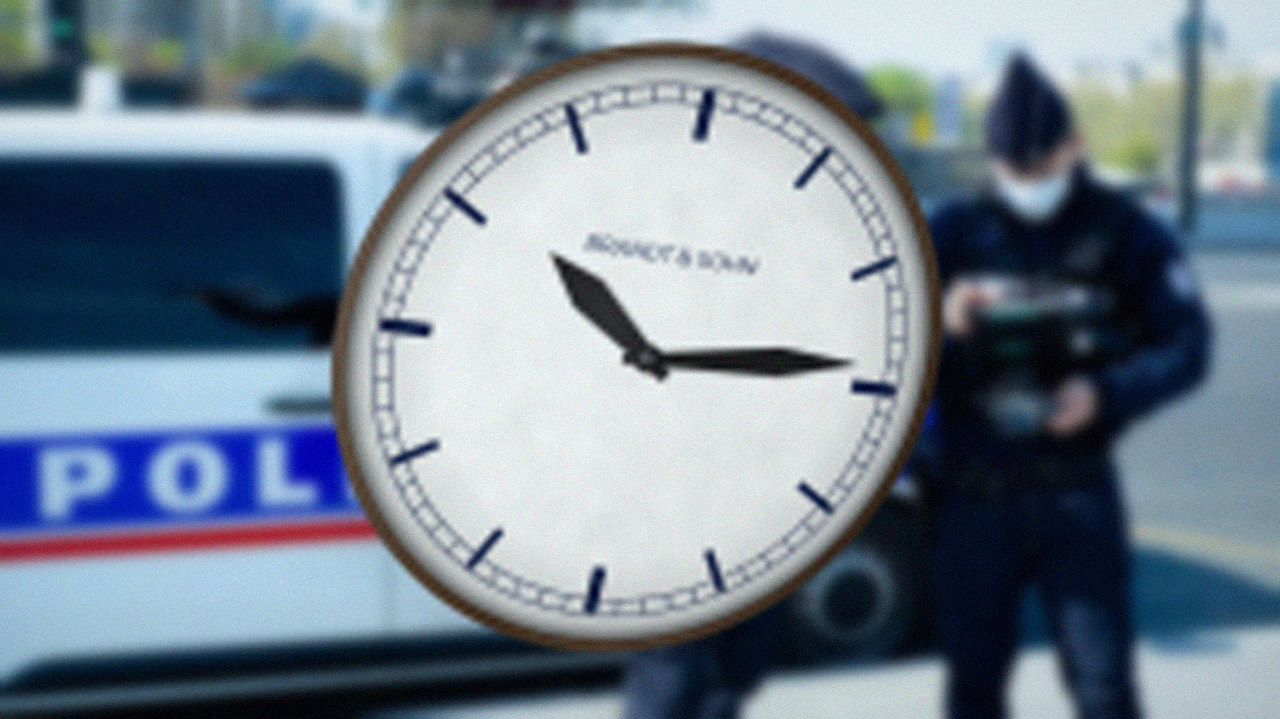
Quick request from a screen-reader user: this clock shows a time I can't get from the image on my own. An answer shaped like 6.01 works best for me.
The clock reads 10.14
